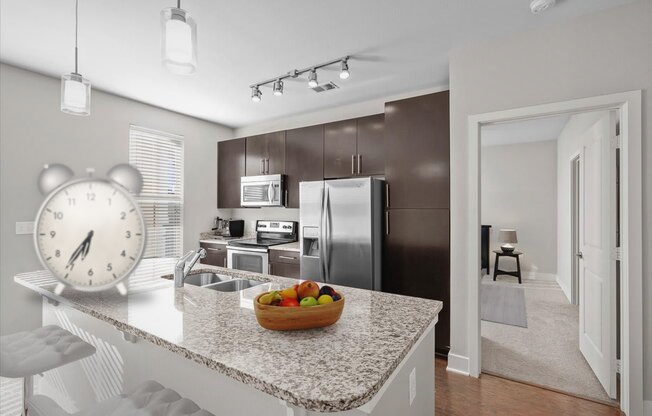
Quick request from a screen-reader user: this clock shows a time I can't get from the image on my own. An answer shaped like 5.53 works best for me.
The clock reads 6.36
